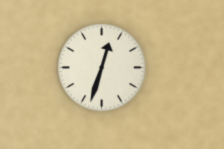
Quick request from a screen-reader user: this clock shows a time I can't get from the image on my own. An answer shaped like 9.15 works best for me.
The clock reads 12.33
